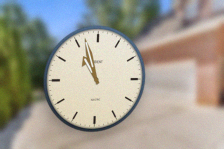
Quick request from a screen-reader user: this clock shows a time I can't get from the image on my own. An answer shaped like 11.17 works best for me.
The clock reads 10.57
